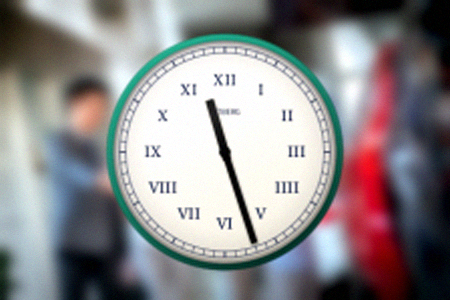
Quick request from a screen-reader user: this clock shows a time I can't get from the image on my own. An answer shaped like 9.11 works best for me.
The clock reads 11.27
